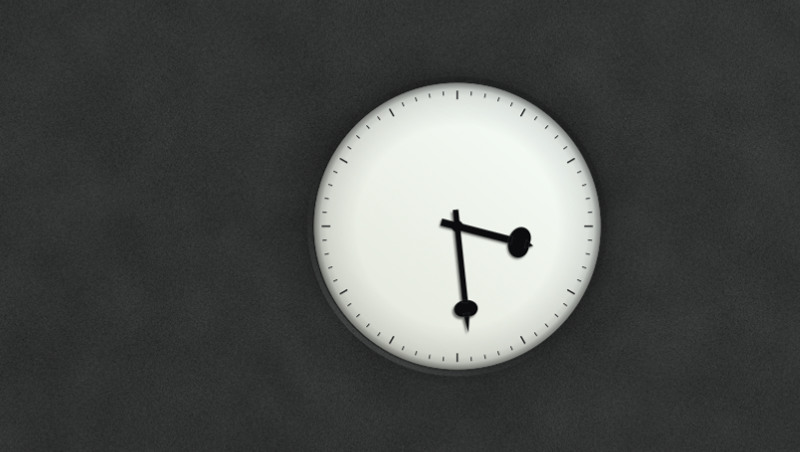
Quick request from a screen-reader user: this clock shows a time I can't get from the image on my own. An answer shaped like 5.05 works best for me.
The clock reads 3.29
